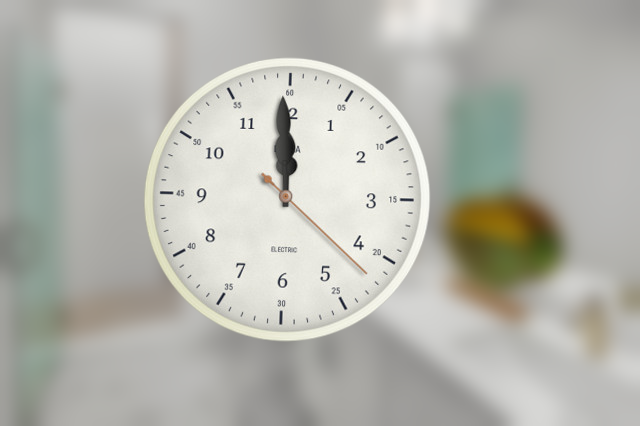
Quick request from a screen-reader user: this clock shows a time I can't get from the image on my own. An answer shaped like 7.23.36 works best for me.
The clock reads 11.59.22
